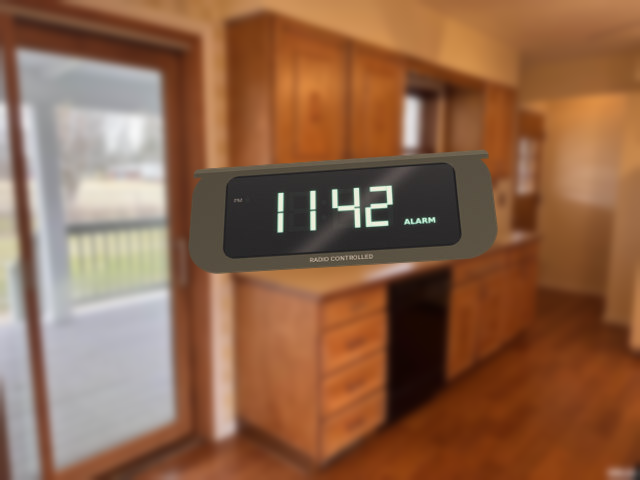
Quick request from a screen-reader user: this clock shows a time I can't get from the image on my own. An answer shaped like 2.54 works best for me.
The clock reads 11.42
